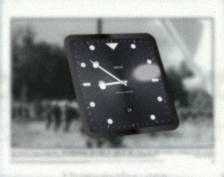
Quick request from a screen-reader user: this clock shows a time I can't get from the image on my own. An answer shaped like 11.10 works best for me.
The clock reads 8.52
